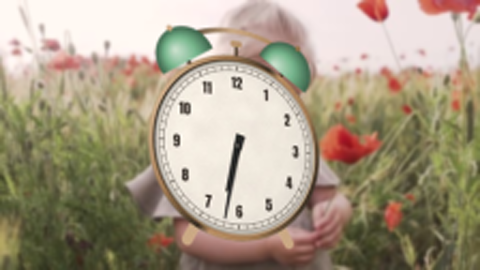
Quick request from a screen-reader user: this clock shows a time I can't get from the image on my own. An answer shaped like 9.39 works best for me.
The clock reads 6.32
